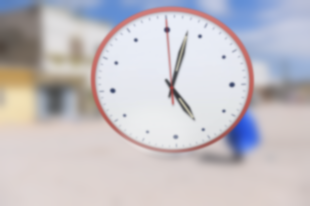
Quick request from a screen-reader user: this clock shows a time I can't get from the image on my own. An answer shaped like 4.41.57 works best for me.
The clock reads 5.03.00
